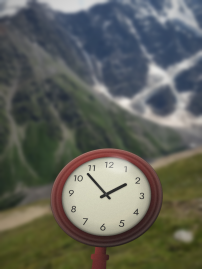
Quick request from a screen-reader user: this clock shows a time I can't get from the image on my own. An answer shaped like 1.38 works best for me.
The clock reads 1.53
